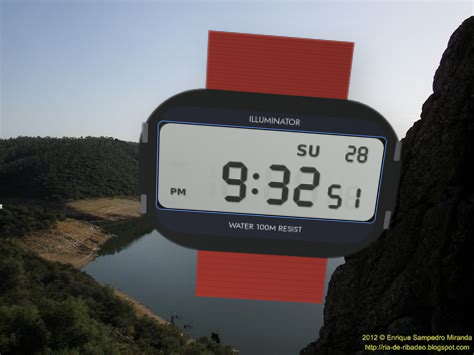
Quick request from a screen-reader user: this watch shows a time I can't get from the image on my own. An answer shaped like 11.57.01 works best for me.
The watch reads 9.32.51
